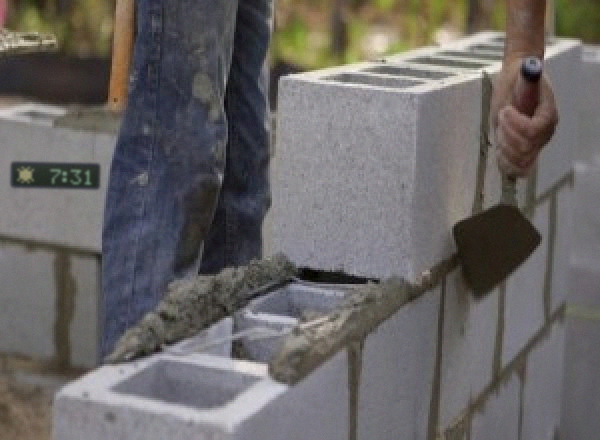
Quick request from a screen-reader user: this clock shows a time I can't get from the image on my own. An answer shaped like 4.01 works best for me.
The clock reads 7.31
